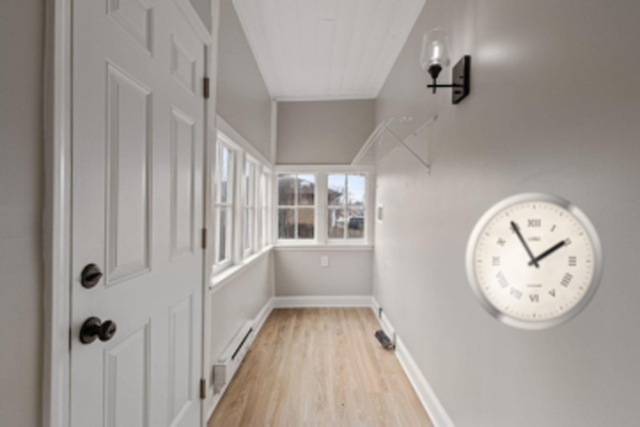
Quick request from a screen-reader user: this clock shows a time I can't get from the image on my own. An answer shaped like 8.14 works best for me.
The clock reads 1.55
